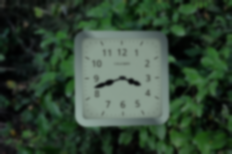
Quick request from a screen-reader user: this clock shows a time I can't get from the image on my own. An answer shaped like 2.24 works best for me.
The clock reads 3.42
